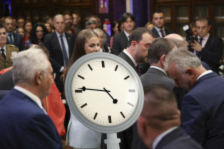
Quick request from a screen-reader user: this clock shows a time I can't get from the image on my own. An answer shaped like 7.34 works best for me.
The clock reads 4.46
